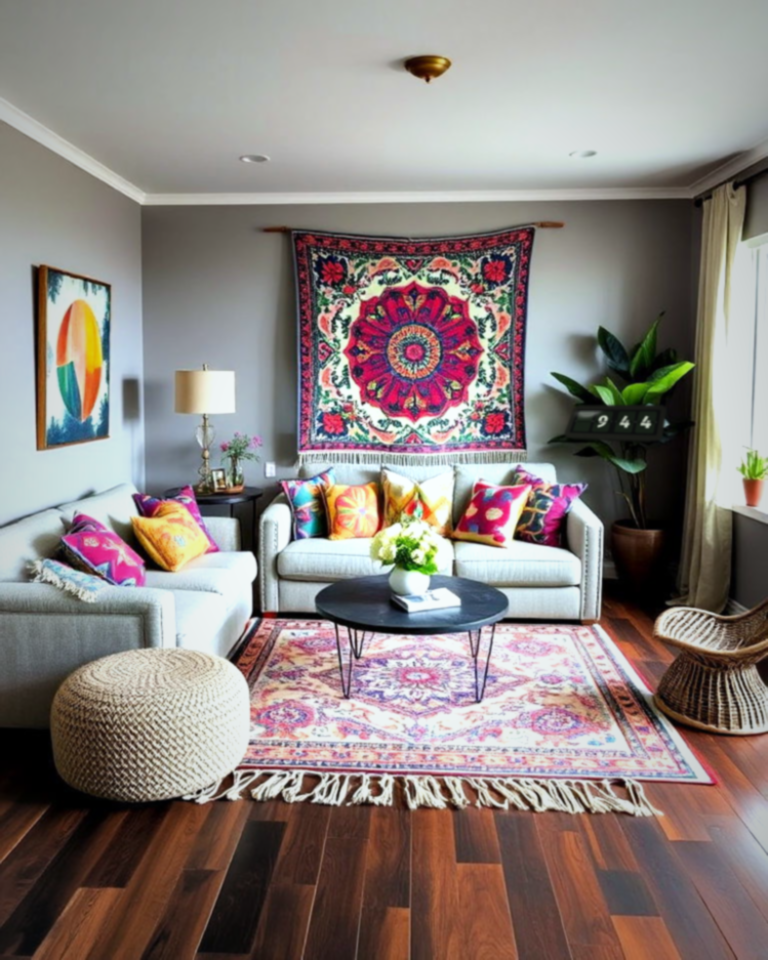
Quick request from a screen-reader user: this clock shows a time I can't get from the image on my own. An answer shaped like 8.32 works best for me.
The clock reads 9.44
